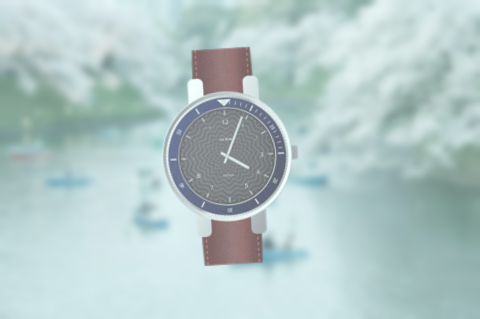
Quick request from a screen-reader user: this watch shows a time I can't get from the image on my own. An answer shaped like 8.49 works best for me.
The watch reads 4.04
